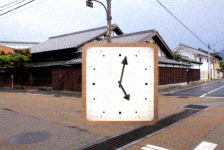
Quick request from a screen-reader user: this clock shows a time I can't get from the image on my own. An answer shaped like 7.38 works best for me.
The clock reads 5.02
